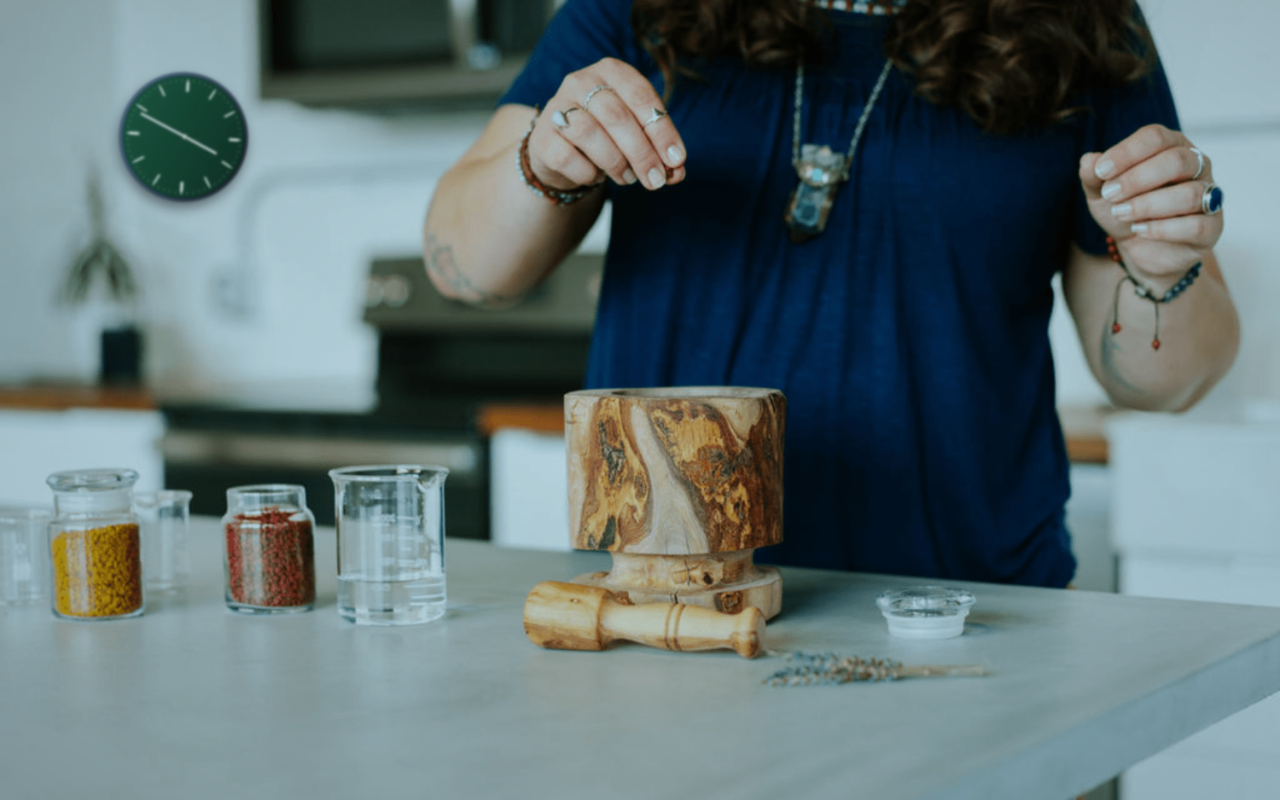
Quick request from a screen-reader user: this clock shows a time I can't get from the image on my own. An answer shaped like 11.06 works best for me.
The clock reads 3.49
